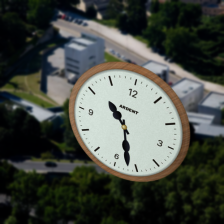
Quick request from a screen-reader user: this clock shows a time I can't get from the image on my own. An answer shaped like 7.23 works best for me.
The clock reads 10.27
